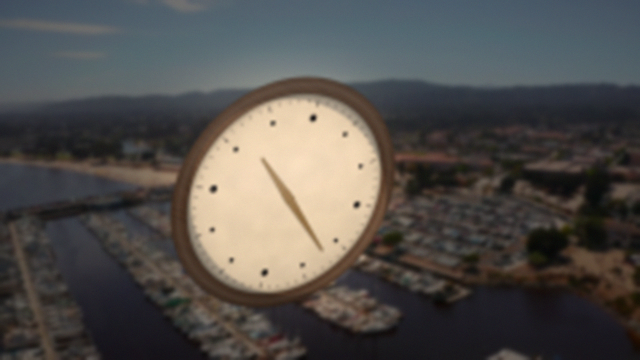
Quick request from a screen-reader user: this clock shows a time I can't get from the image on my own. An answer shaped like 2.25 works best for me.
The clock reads 10.22
